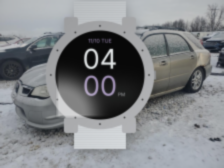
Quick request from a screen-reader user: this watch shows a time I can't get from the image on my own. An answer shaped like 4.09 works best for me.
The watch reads 4.00
